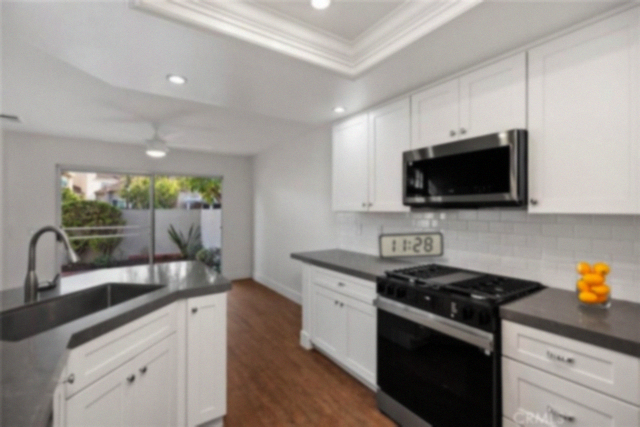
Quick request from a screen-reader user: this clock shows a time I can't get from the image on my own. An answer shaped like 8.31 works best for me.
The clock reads 11.28
